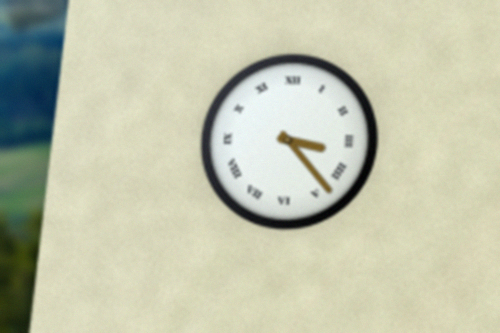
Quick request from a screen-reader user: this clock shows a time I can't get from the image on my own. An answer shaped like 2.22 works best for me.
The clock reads 3.23
